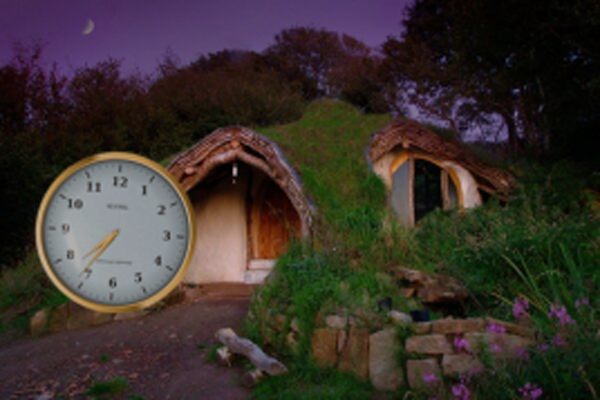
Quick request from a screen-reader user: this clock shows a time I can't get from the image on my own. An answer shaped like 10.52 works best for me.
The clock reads 7.36
